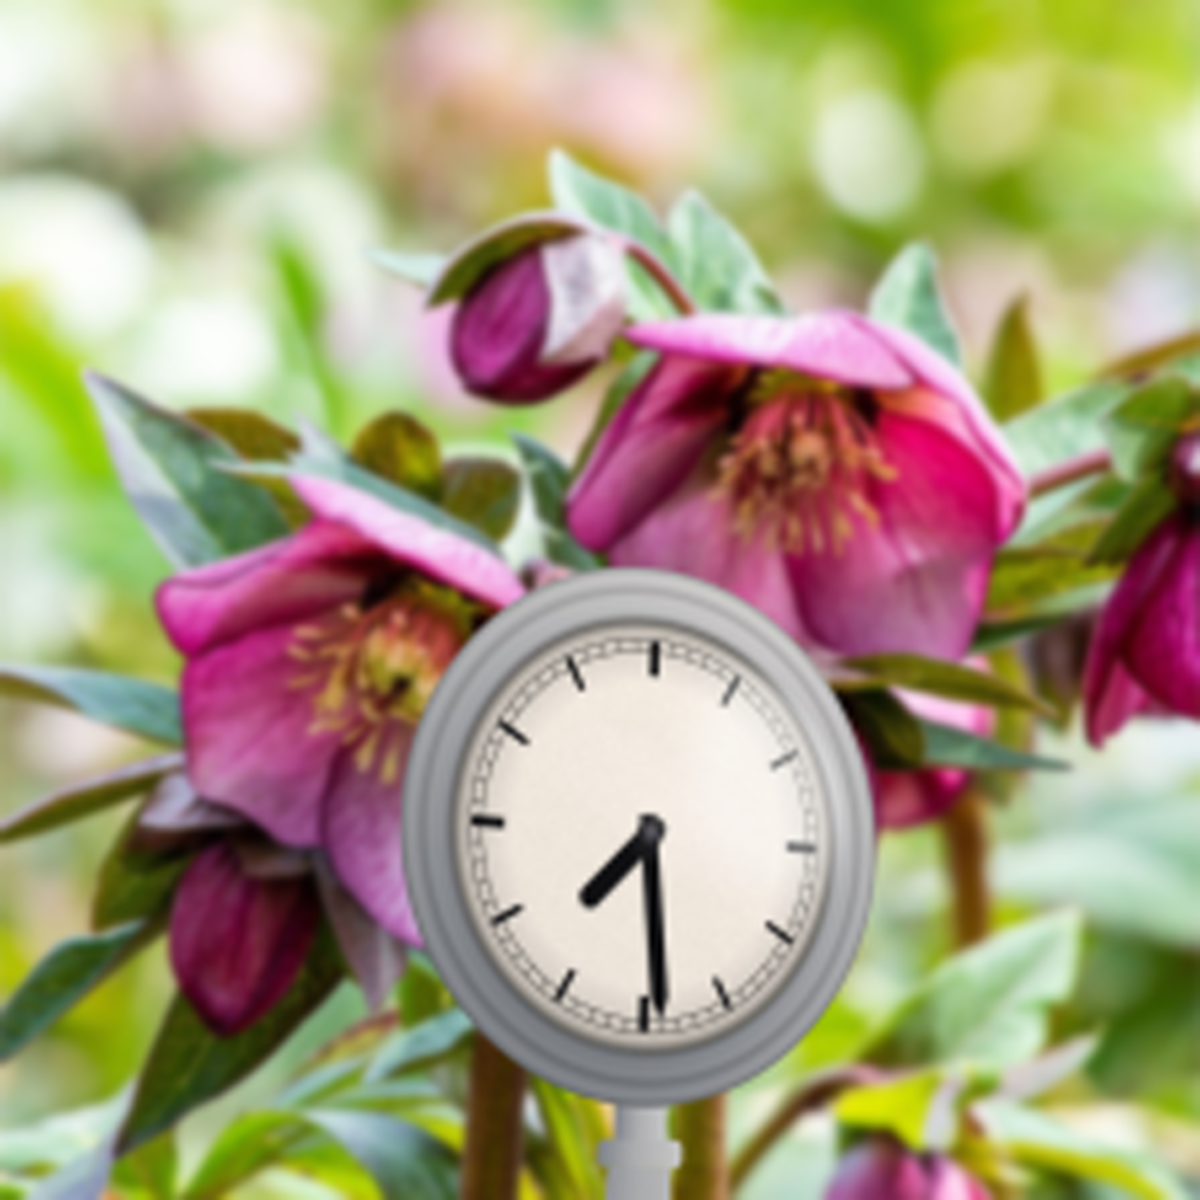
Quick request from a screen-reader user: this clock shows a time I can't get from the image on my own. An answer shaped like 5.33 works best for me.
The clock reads 7.29
